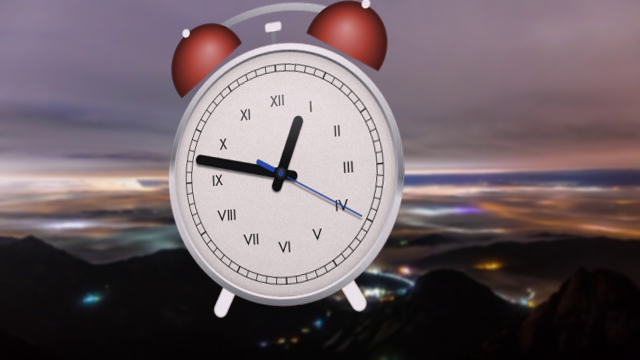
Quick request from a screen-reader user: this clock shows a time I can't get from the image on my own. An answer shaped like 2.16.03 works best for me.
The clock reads 12.47.20
